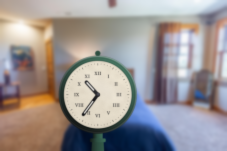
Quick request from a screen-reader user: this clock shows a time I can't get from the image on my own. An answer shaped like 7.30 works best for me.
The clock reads 10.36
